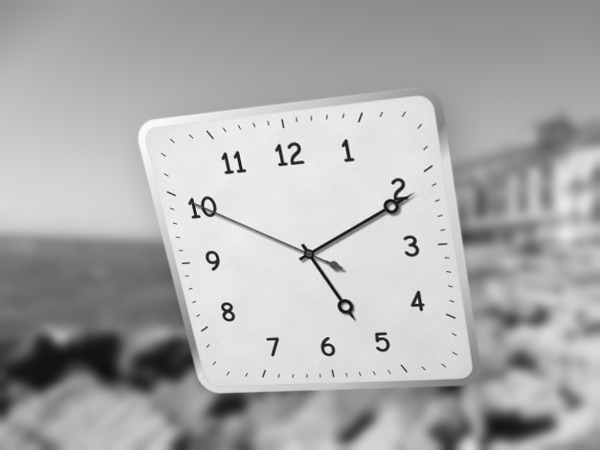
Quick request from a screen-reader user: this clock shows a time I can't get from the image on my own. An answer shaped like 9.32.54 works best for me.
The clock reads 5.10.50
